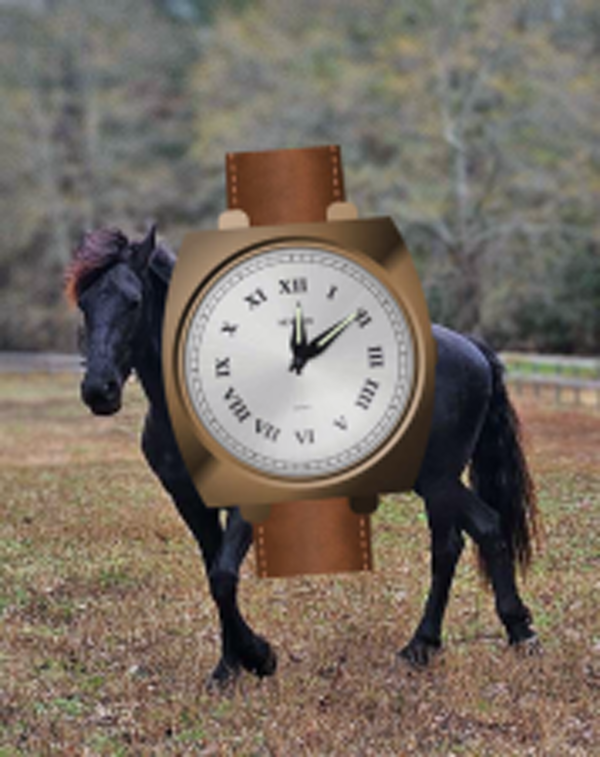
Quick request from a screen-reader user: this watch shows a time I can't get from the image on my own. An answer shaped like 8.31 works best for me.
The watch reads 12.09
